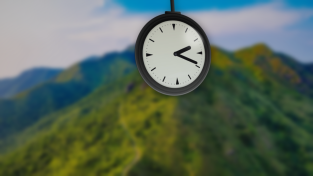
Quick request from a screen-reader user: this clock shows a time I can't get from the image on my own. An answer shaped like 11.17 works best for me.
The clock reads 2.19
